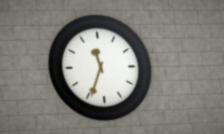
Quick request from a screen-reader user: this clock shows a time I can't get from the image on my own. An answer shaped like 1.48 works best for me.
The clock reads 11.34
